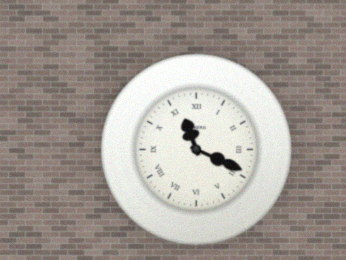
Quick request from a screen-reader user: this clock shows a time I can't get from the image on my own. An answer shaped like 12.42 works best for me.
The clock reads 11.19
